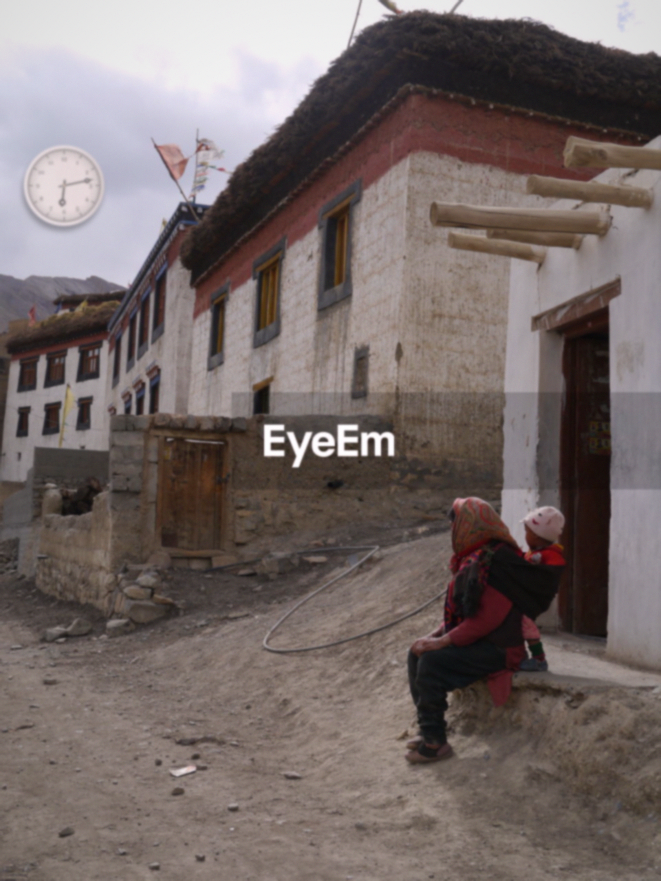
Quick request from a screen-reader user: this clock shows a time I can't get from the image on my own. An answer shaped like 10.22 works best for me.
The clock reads 6.13
